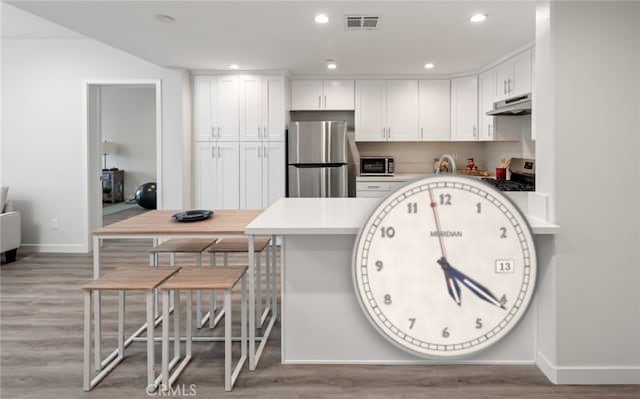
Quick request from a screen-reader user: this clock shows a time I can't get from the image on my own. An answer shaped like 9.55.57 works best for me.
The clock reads 5.20.58
